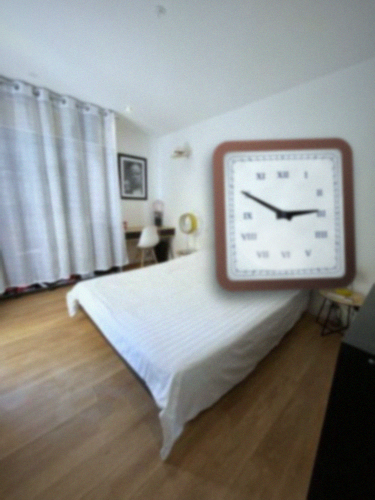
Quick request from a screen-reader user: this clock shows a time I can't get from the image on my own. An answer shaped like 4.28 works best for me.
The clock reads 2.50
